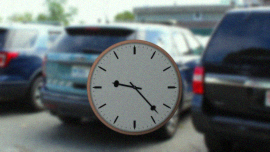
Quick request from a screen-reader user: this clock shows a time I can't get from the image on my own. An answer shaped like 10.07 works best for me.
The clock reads 9.23
